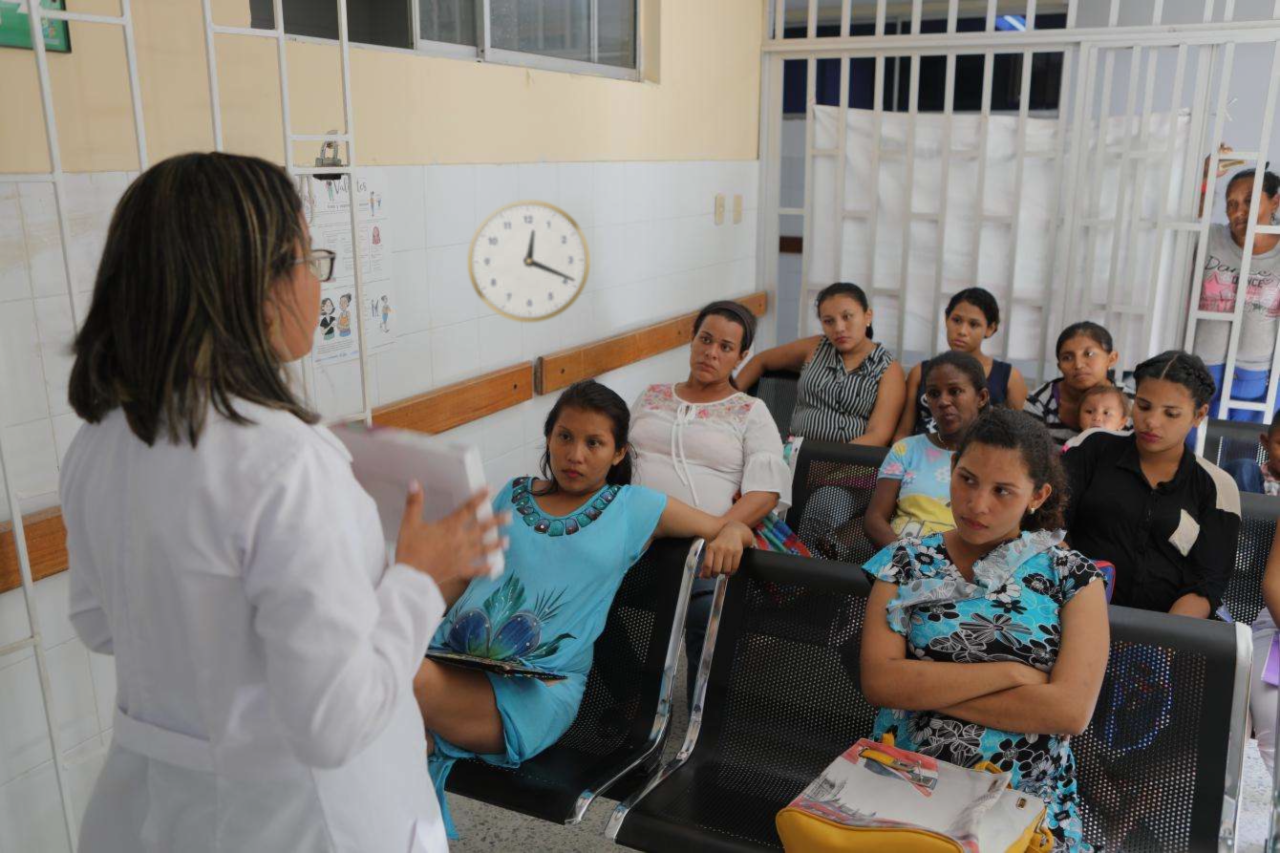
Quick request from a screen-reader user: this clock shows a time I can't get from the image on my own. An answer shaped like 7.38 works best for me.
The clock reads 12.19
